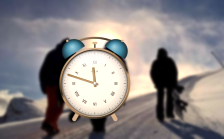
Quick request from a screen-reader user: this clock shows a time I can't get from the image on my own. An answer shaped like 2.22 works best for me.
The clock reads 11.48
